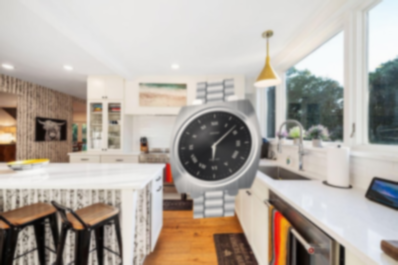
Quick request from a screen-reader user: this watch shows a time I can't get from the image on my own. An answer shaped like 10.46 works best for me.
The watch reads 6.08
